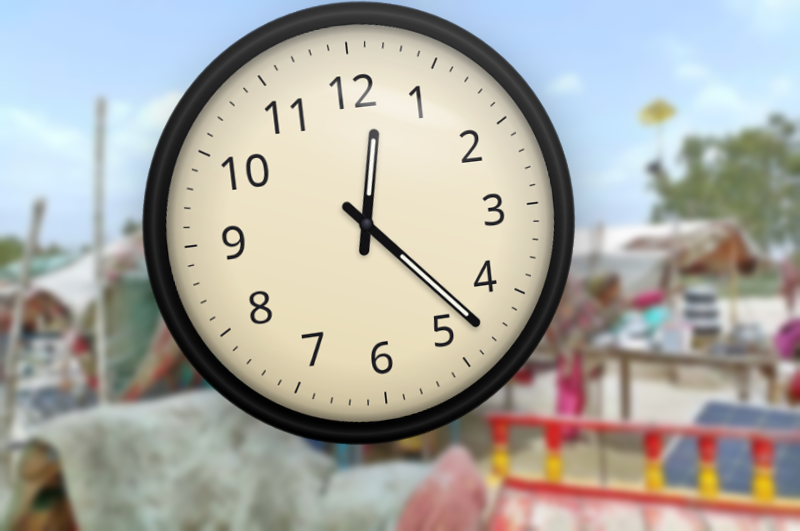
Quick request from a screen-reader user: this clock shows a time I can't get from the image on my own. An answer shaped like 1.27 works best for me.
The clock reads 12.23
